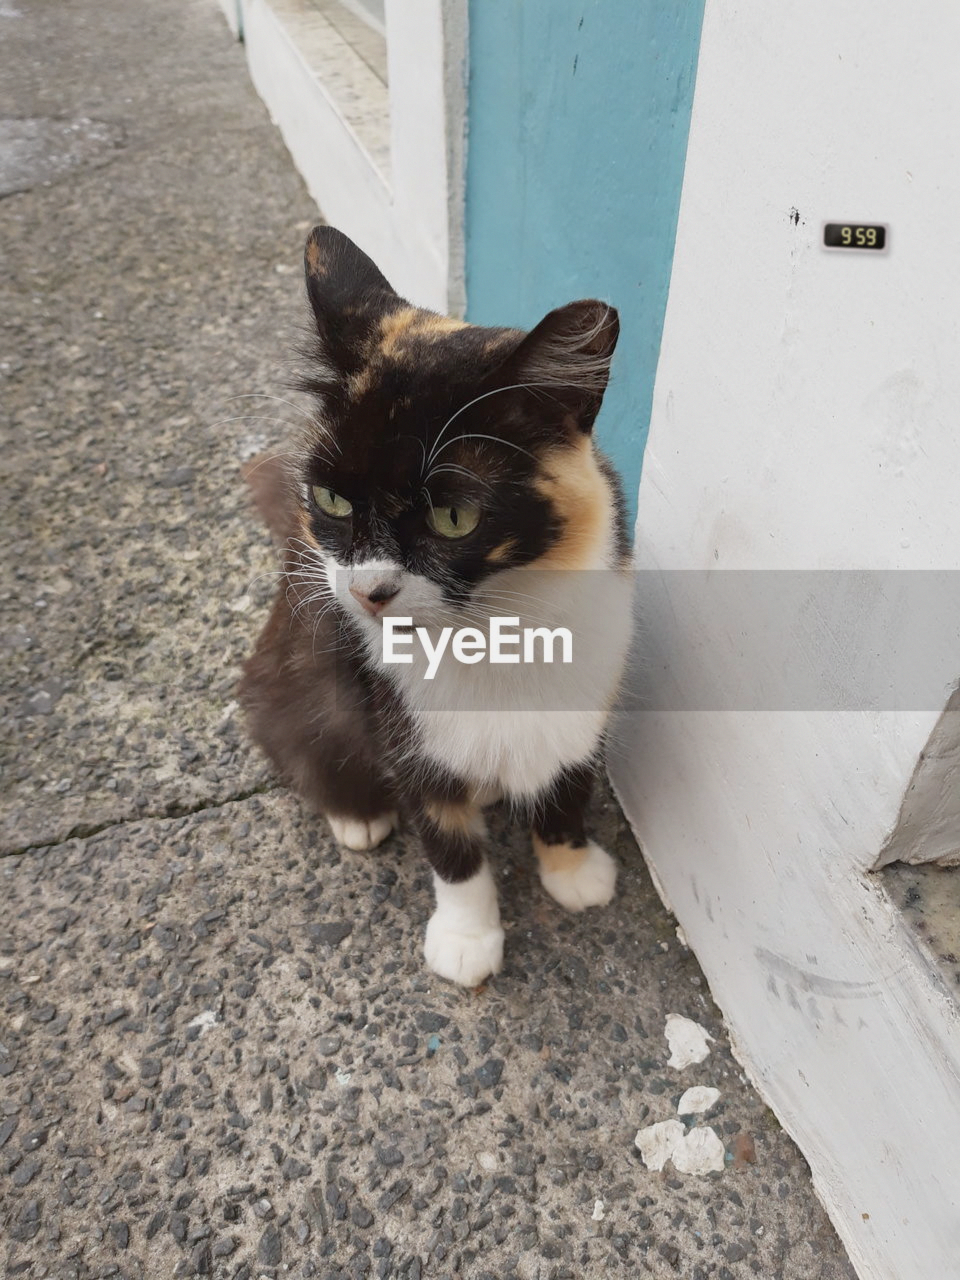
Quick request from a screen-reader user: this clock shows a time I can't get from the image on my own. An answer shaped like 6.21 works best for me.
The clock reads 9.59
